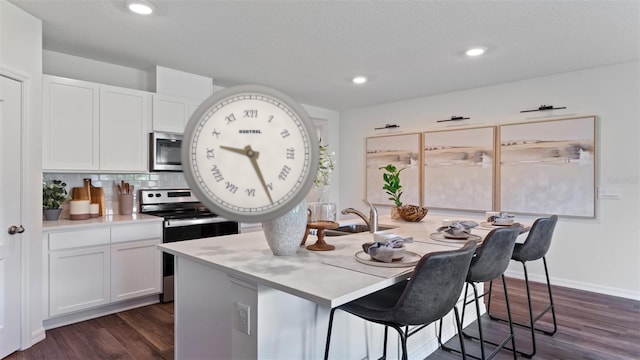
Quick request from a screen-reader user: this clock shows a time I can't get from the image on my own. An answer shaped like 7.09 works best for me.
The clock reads 9.26
